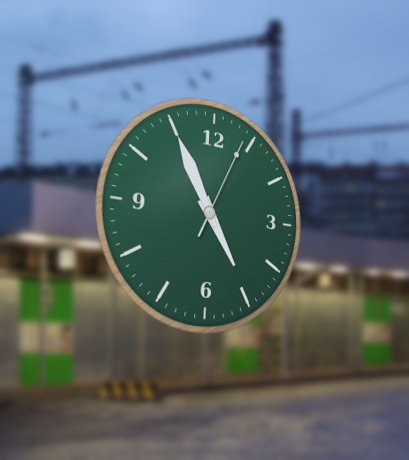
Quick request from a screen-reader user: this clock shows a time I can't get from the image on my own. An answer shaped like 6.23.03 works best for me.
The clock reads 4.55.04
